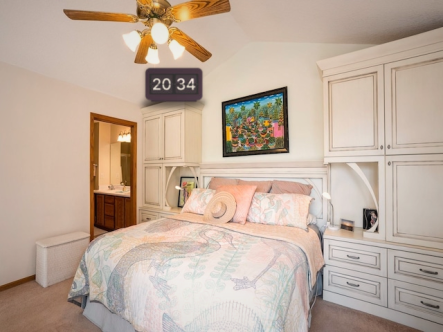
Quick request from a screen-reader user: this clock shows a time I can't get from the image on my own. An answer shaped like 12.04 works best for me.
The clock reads 20.34
